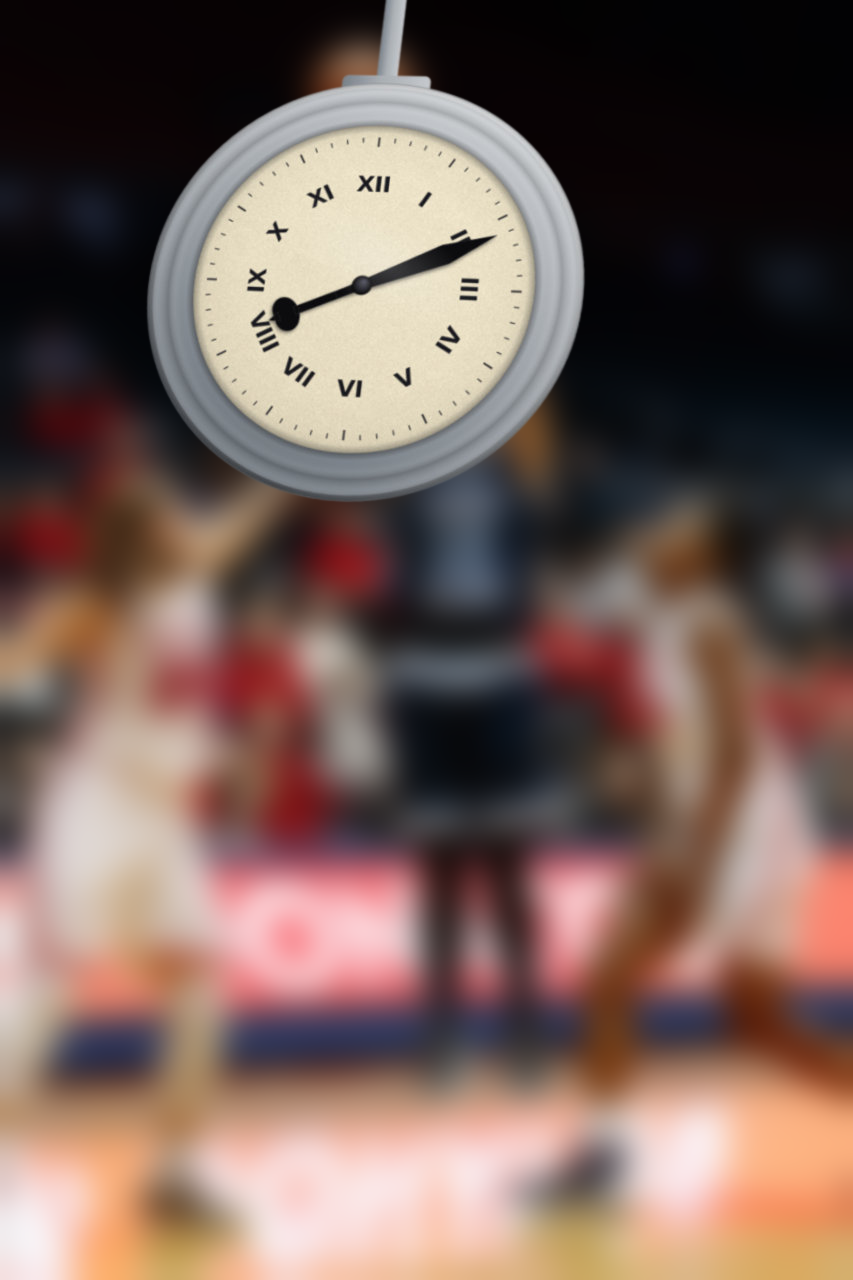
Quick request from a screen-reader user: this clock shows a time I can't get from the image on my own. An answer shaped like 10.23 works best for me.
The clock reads 8.11
